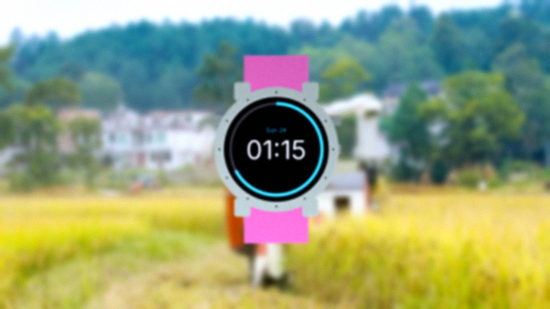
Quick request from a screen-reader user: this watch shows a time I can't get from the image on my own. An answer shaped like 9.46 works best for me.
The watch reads 1.15
